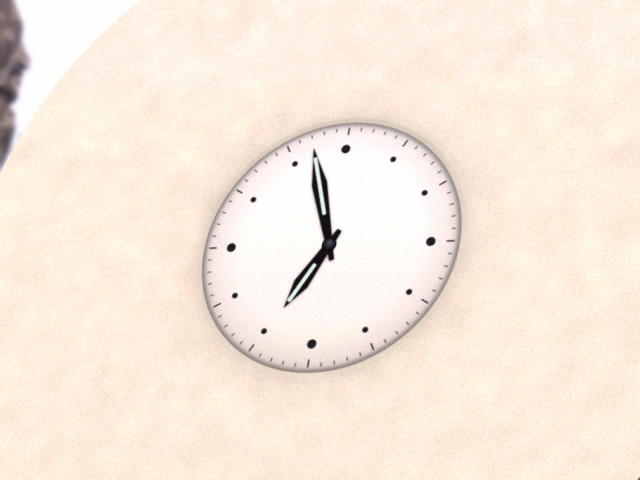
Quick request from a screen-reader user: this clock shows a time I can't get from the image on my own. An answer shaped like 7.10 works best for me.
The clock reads 6.57
